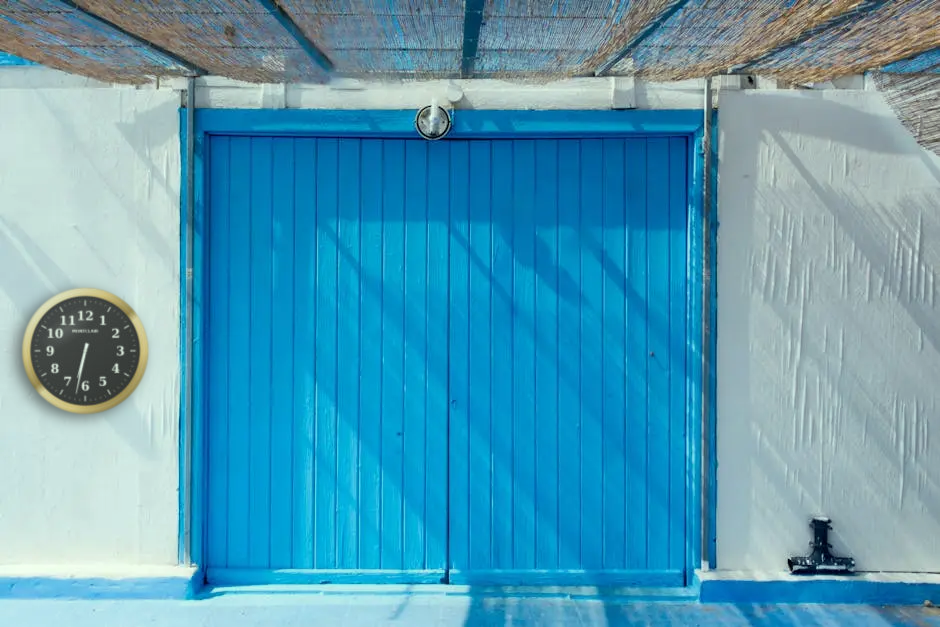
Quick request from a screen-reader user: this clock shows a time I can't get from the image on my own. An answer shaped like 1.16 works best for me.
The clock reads 6.32
